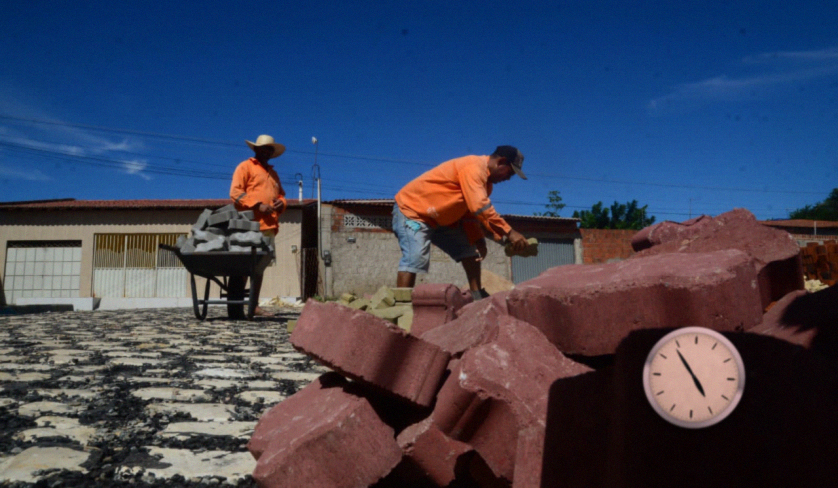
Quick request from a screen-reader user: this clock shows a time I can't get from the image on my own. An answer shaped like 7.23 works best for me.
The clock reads 4.54
